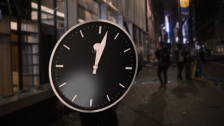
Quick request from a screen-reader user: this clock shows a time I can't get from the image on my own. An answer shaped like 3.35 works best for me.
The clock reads 12.02
